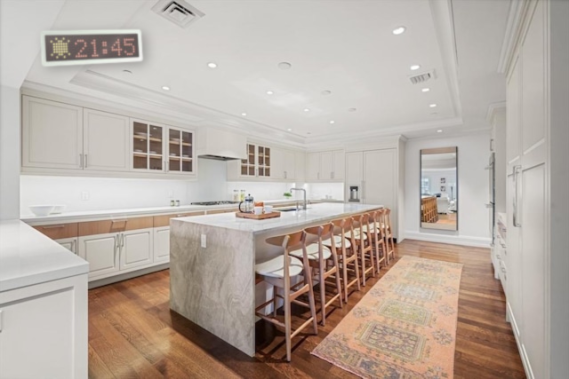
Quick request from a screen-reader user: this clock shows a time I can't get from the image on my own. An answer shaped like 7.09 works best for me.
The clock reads 21.45
